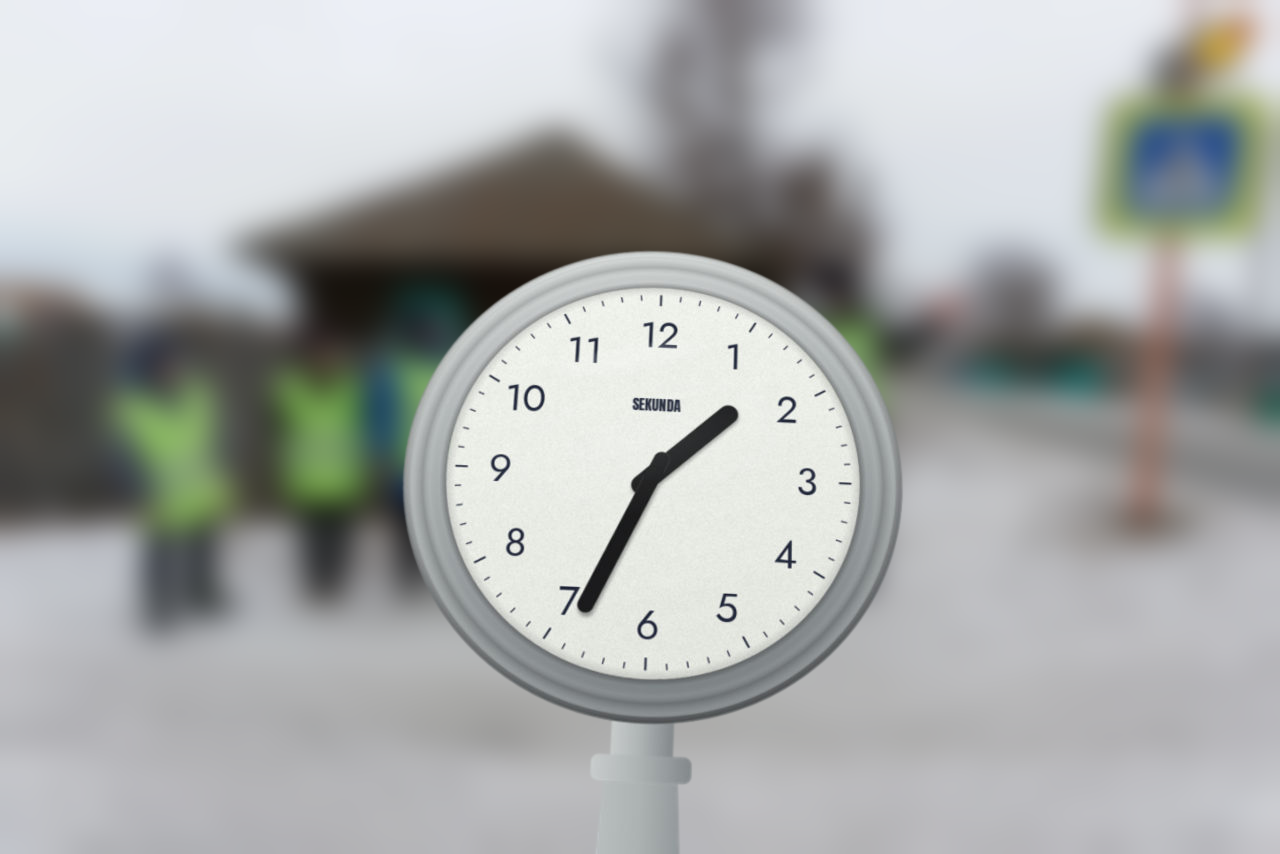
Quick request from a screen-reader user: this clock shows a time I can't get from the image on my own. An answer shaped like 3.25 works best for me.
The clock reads 1.34
